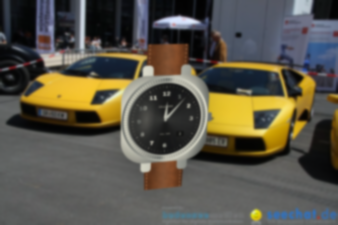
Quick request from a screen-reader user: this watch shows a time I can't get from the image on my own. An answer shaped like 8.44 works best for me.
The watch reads 12.07
